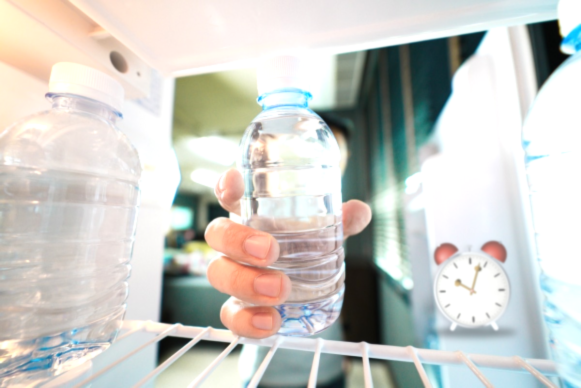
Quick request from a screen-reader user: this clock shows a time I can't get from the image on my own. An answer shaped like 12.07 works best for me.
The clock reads 10.03
